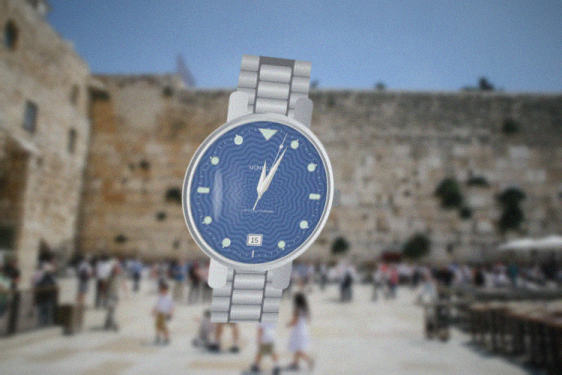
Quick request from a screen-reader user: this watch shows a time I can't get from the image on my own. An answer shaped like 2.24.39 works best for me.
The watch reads 12.04.03
